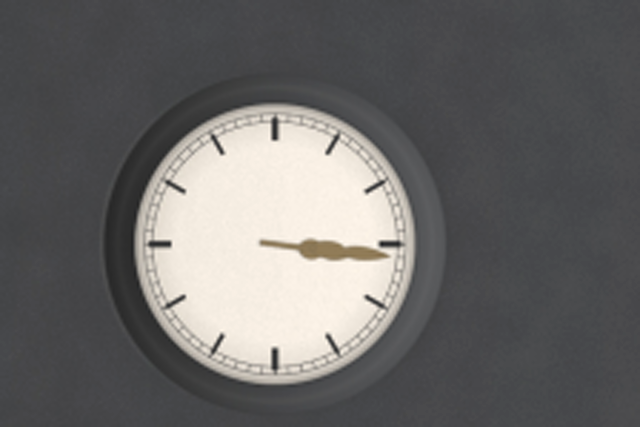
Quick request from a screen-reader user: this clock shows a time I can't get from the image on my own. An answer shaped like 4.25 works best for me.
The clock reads 3.16
